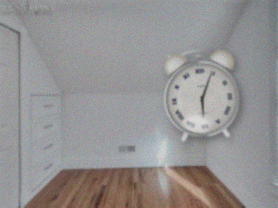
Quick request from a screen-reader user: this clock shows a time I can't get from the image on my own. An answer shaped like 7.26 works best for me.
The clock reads 6.04
